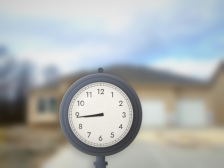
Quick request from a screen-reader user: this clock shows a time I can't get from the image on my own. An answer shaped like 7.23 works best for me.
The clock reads 8.44
